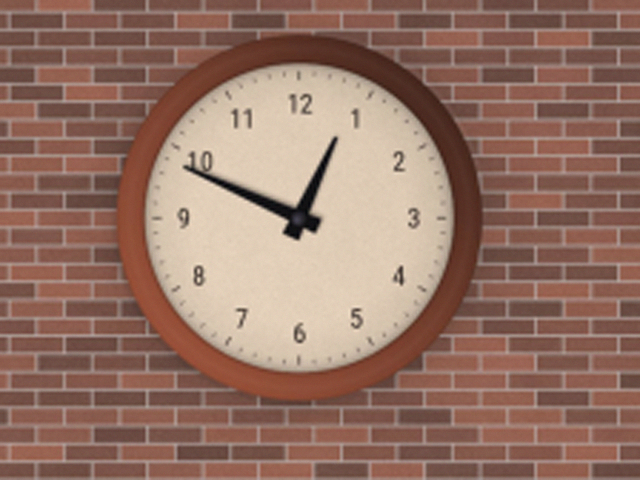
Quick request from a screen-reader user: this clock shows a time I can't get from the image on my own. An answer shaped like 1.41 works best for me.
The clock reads 12.49
